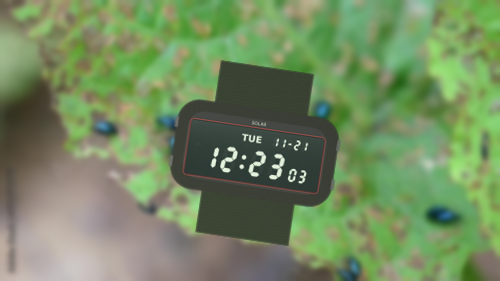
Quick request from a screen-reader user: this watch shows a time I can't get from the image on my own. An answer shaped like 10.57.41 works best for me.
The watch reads 12.23.03
